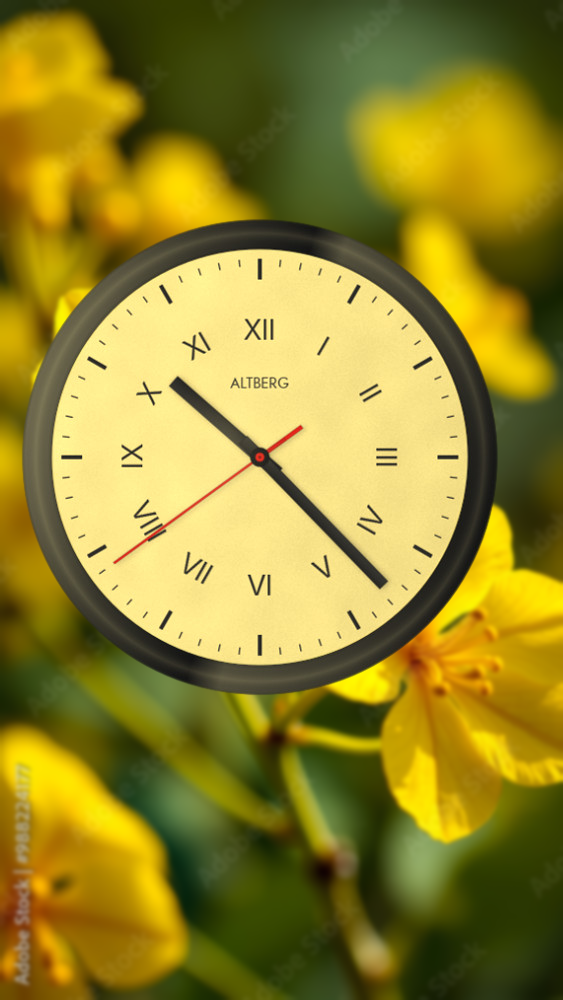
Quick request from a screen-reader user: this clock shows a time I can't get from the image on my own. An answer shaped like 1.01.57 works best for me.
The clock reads 10.22.39
